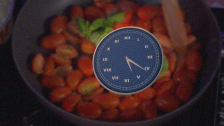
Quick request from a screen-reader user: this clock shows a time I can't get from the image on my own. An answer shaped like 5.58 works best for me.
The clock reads 5.21
